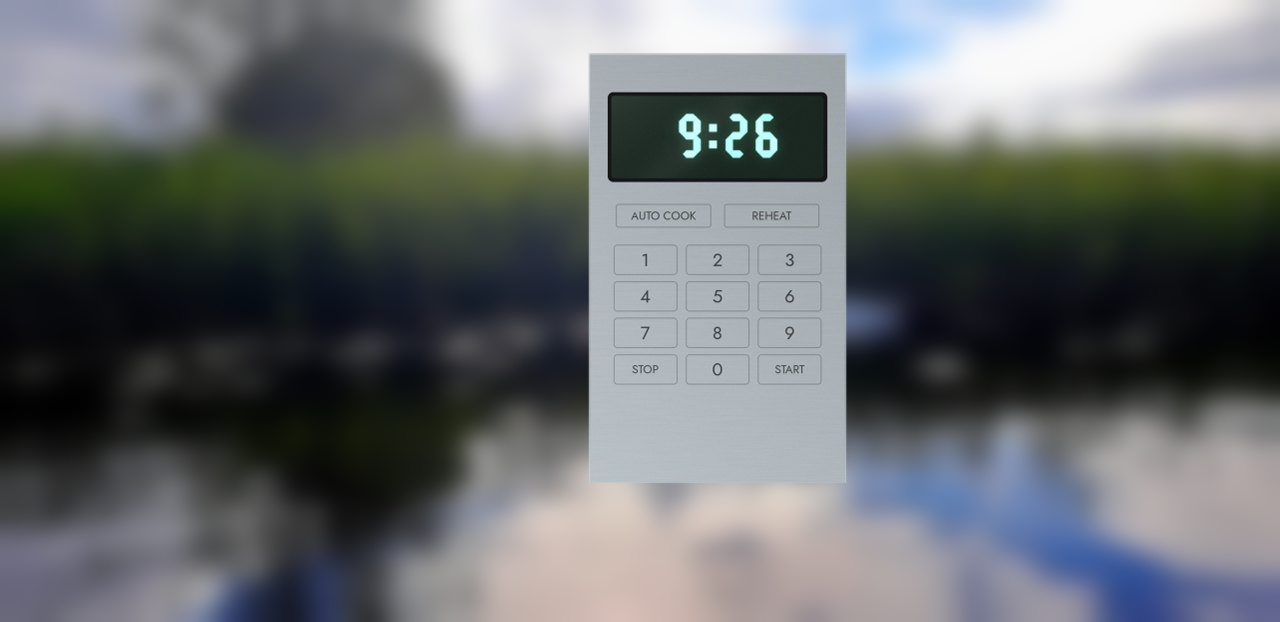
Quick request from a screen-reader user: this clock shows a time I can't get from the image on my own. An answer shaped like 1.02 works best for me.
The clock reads 9.26
